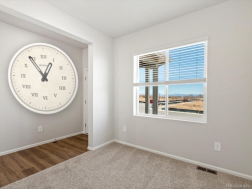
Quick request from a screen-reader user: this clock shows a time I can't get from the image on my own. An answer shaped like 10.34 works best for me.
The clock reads 12.54
